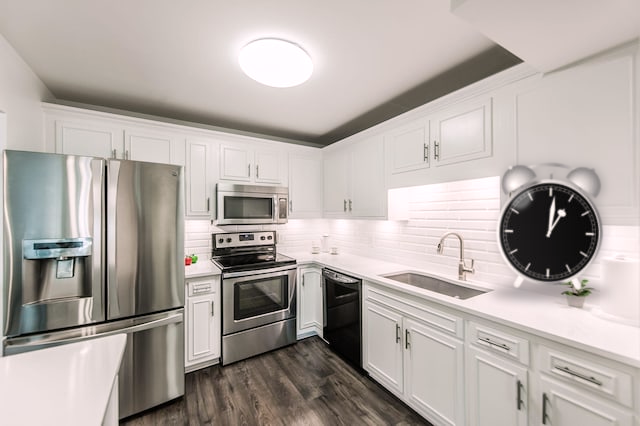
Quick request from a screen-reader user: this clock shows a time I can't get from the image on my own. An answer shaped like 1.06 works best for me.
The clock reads 1.01
